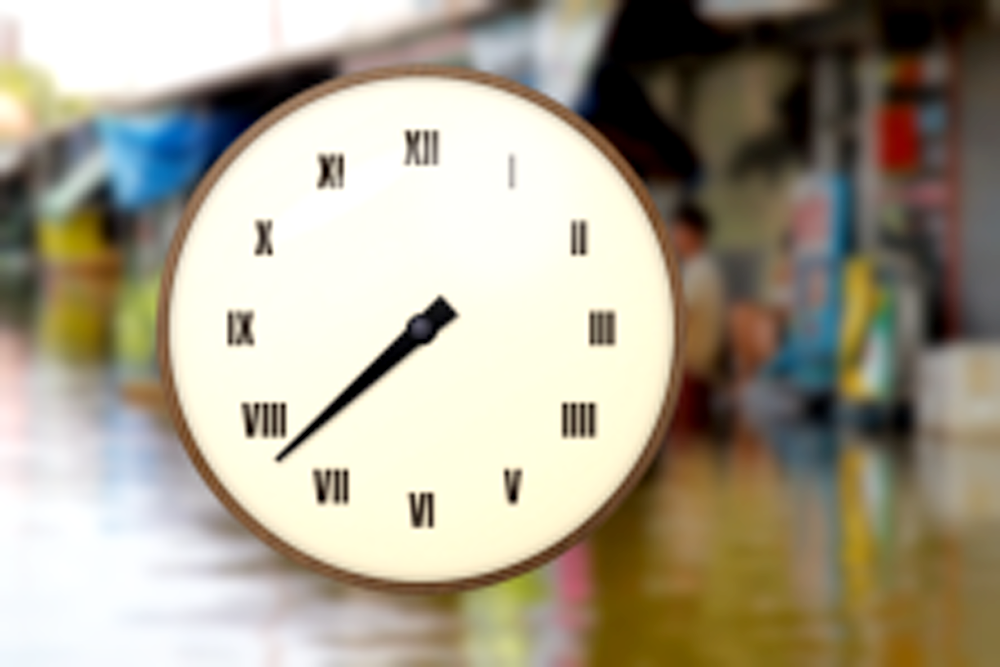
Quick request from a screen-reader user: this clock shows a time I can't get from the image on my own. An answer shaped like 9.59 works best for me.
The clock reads 7.38
